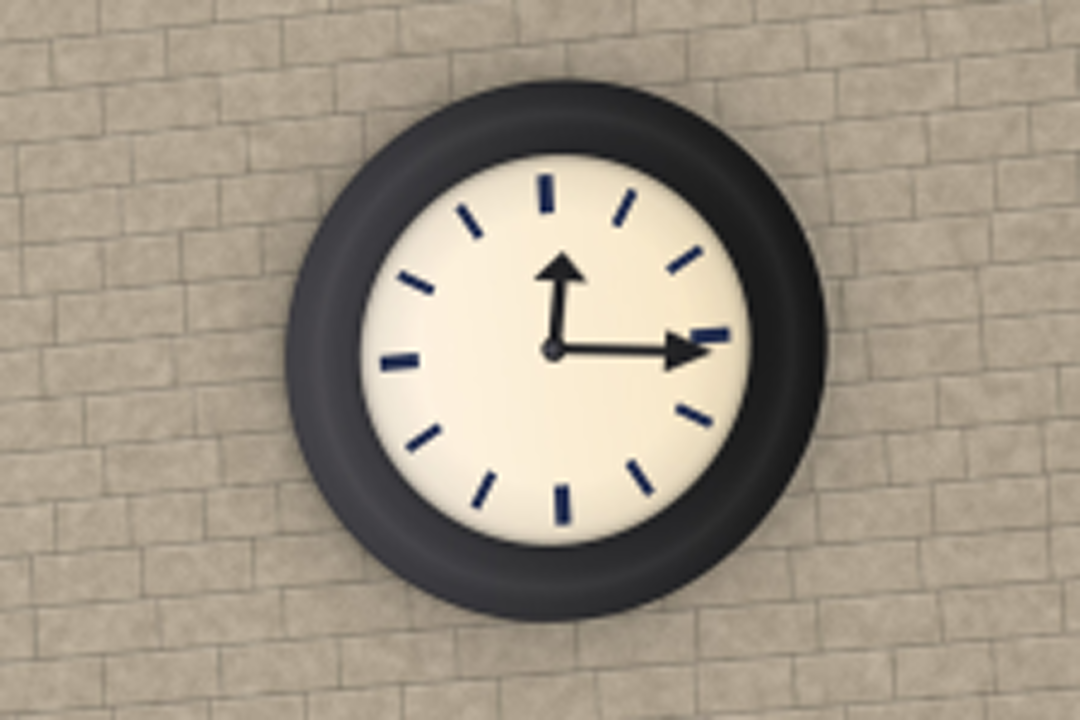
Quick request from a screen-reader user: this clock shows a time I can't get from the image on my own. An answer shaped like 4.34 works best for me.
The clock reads 12.16
